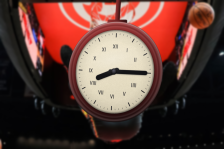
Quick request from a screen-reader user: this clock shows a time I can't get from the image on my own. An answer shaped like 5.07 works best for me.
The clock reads 8.15
